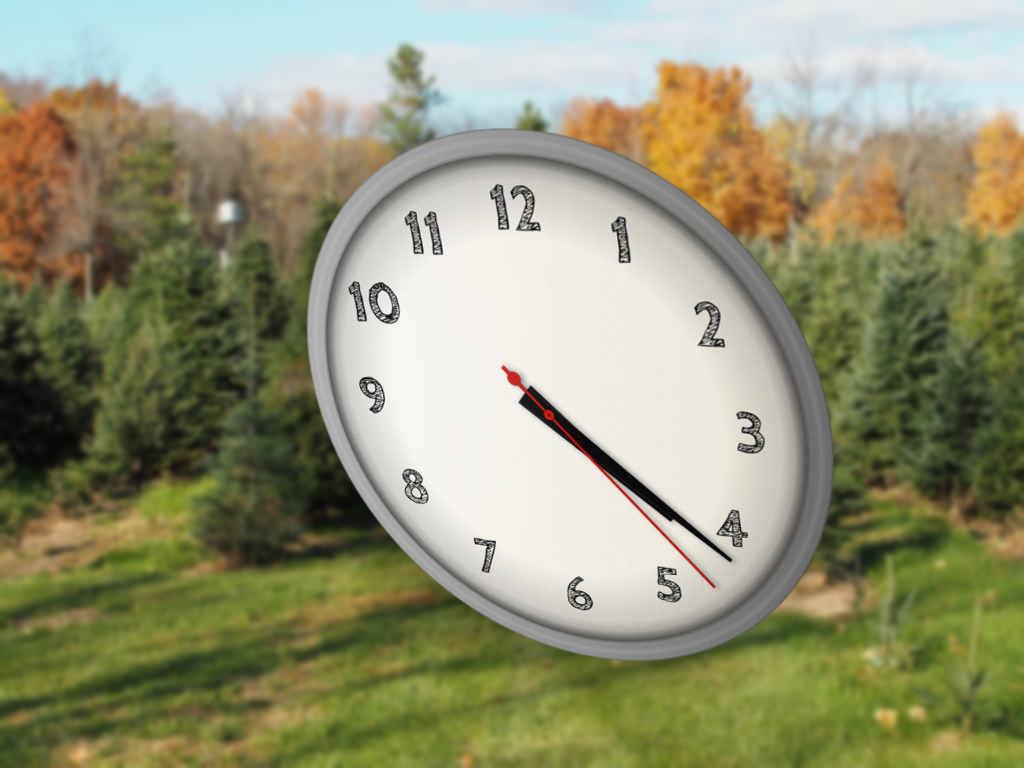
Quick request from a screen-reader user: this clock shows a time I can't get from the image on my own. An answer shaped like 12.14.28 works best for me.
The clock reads 4.21.23
